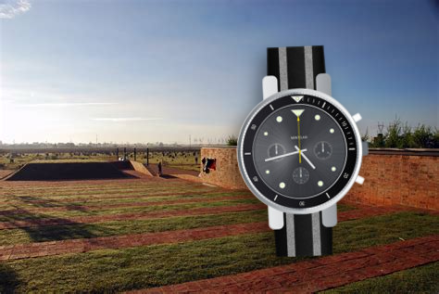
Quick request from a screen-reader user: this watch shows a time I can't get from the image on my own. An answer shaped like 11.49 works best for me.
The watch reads 4.43
